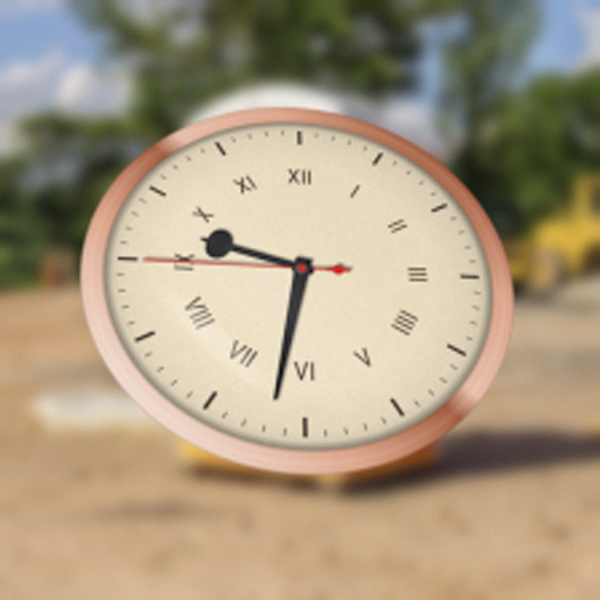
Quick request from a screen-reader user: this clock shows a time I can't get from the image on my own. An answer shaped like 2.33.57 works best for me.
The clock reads 9.31.45
